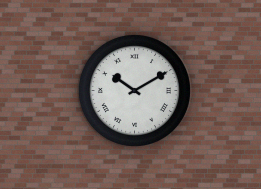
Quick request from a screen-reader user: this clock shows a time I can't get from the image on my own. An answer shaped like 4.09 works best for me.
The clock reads 10.10
